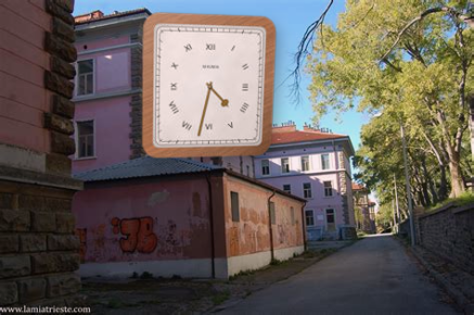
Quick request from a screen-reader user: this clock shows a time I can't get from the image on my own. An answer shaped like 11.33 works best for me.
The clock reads 4.32
